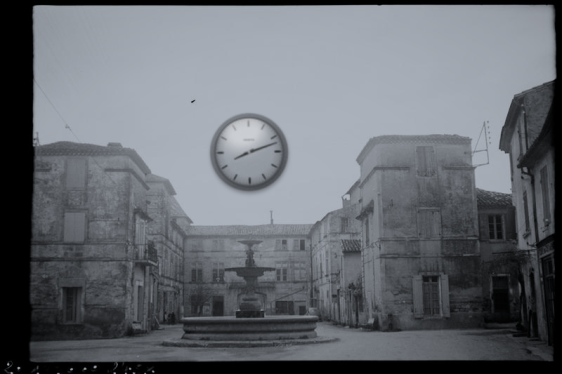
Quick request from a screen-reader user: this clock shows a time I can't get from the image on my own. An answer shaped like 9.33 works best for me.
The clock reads 8.12
